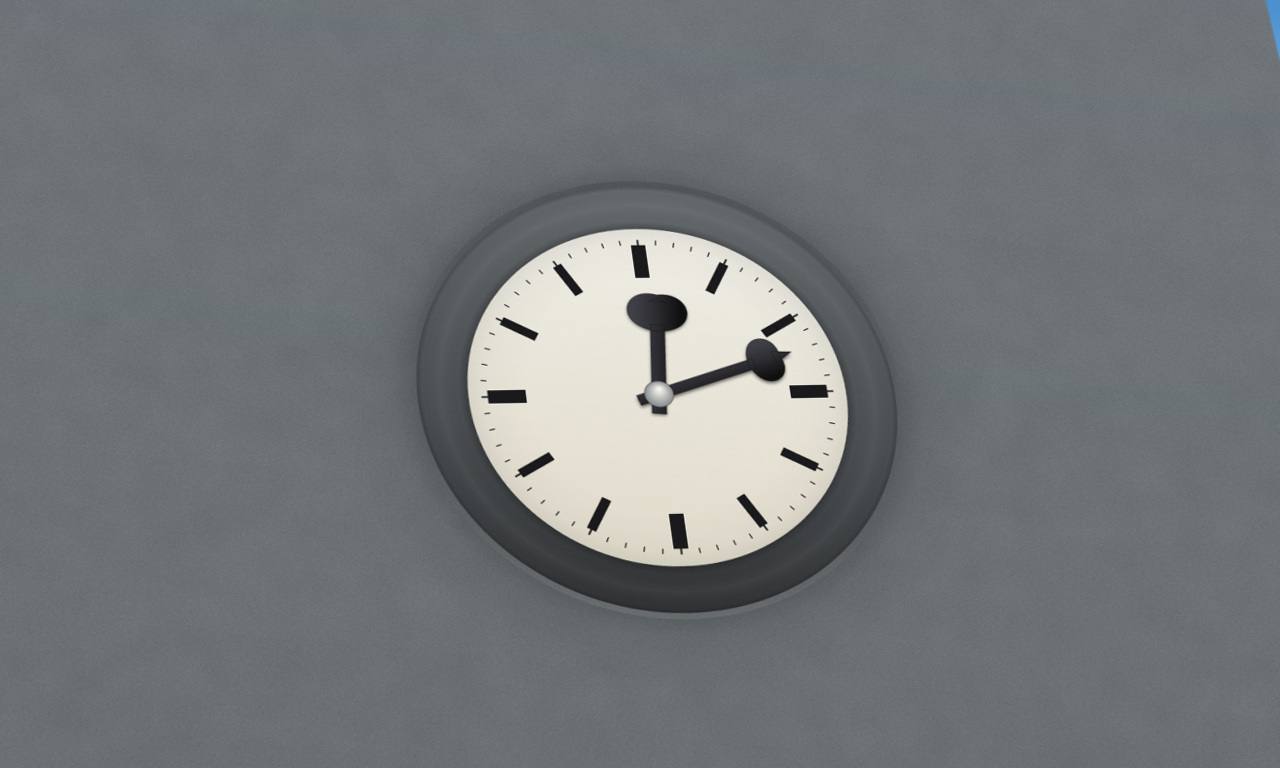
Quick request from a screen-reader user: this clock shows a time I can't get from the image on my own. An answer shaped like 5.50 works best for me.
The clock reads 12.12
